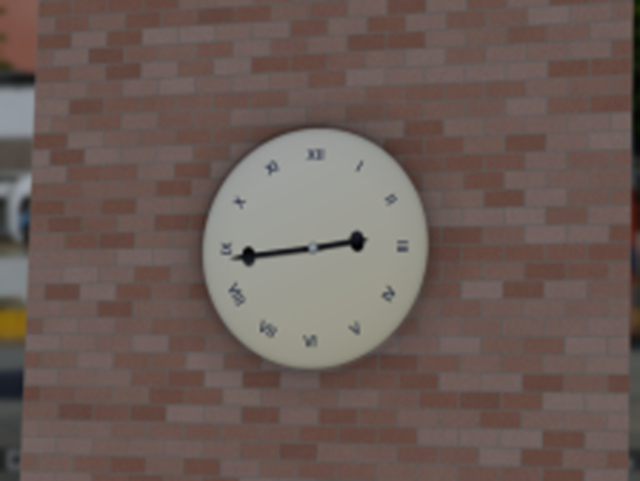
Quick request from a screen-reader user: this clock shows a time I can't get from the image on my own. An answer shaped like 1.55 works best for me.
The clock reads 2.44
